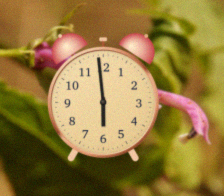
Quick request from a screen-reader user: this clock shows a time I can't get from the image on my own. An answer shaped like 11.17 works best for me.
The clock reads 5.59
